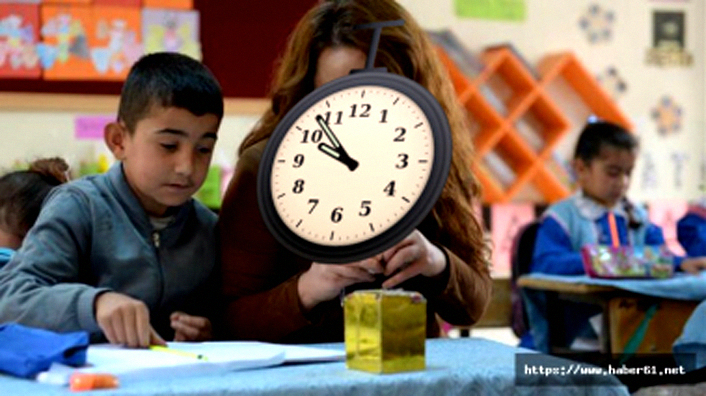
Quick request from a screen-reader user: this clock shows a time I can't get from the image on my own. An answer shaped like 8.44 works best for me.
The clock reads 9.53
